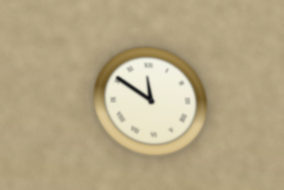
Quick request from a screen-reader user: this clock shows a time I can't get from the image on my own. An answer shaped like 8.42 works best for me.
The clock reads 11.51
